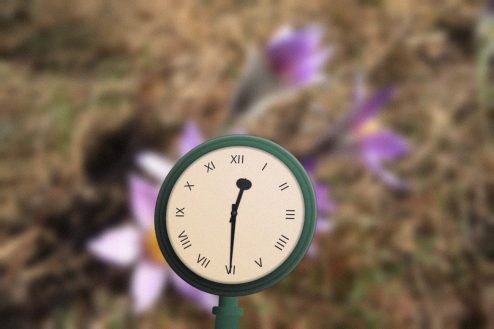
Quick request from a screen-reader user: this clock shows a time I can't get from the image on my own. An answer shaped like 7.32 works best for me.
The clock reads 12.30
